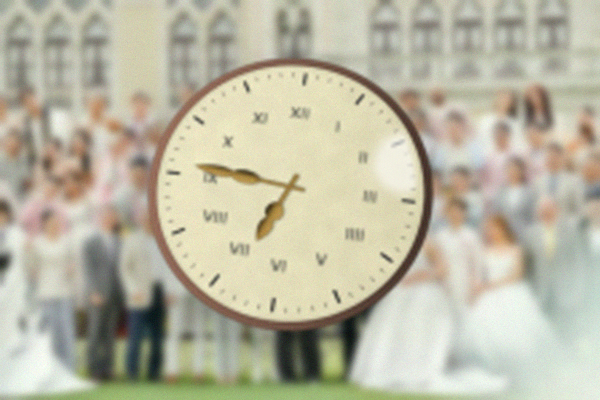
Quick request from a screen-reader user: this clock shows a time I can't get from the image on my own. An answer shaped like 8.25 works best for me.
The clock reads 6.46
